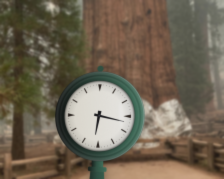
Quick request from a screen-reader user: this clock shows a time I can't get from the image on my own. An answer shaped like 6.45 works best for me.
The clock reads 6.17
